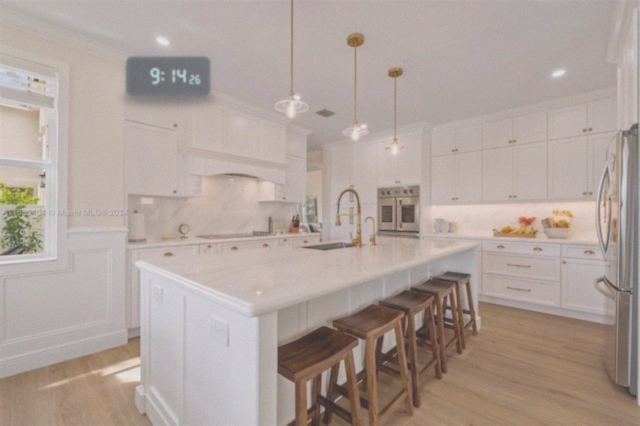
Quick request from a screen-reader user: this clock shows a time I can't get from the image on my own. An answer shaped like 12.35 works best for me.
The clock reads 9.14
